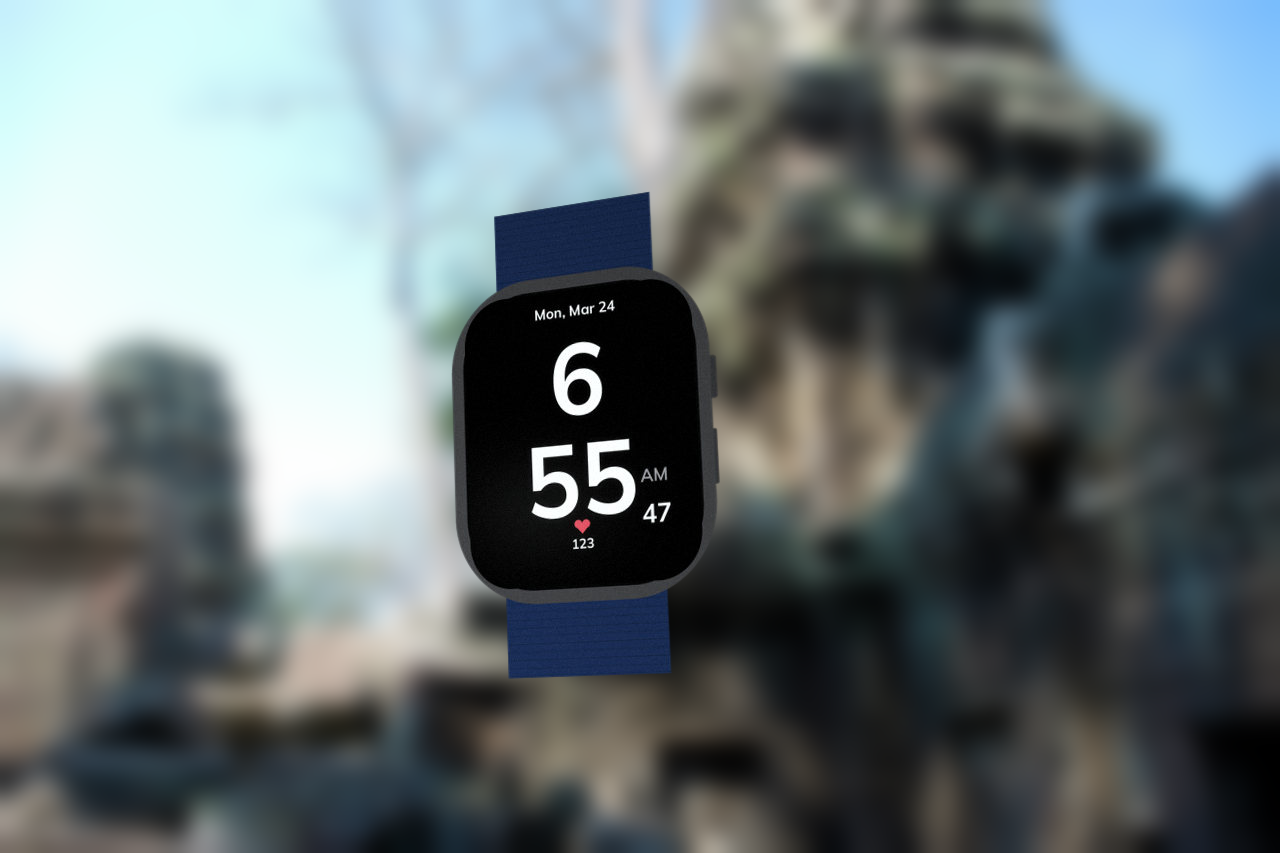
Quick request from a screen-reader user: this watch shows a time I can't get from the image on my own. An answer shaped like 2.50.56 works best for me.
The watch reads 6.55.47
